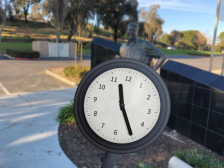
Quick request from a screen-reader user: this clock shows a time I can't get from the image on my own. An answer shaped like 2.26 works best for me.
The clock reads 11.25
